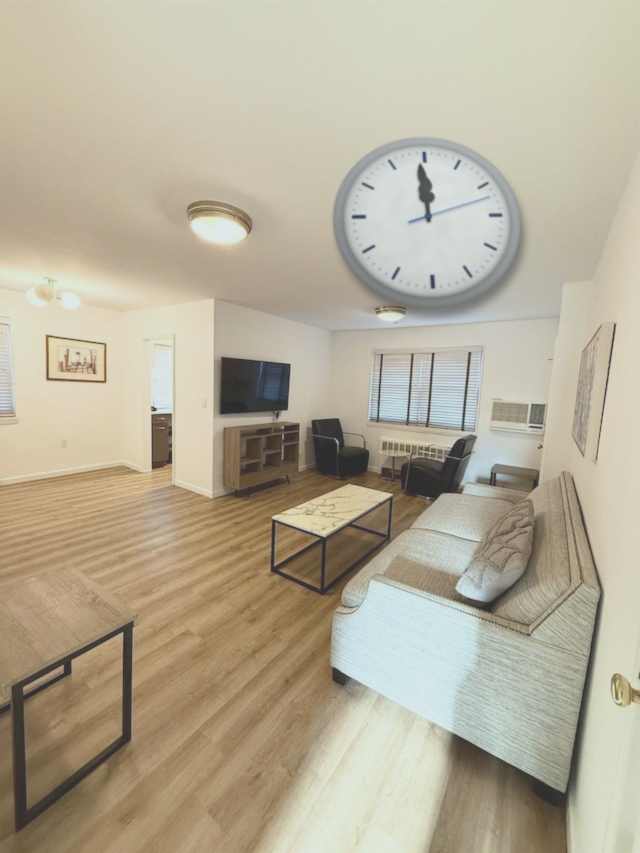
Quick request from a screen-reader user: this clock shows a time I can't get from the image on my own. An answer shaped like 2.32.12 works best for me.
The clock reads 11.59.12
